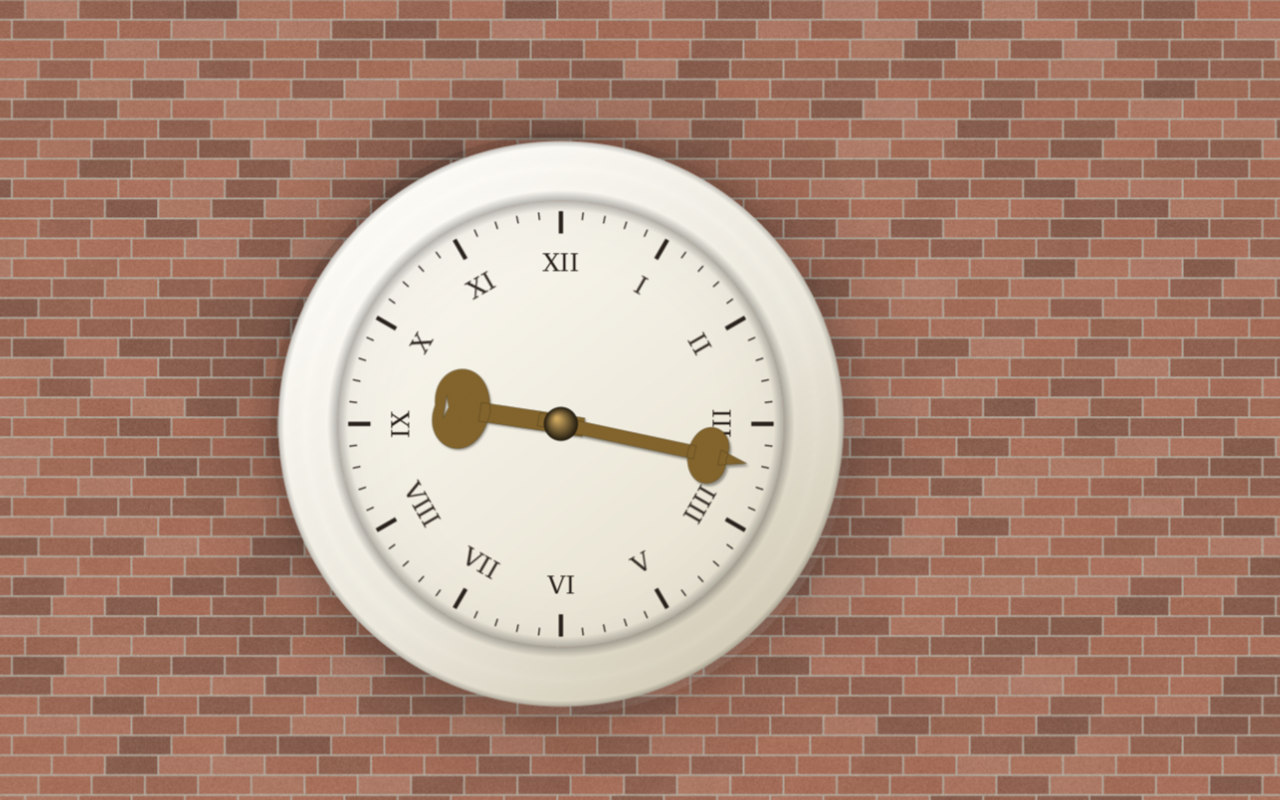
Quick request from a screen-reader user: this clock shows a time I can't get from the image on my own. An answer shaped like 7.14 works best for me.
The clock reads 9.17
